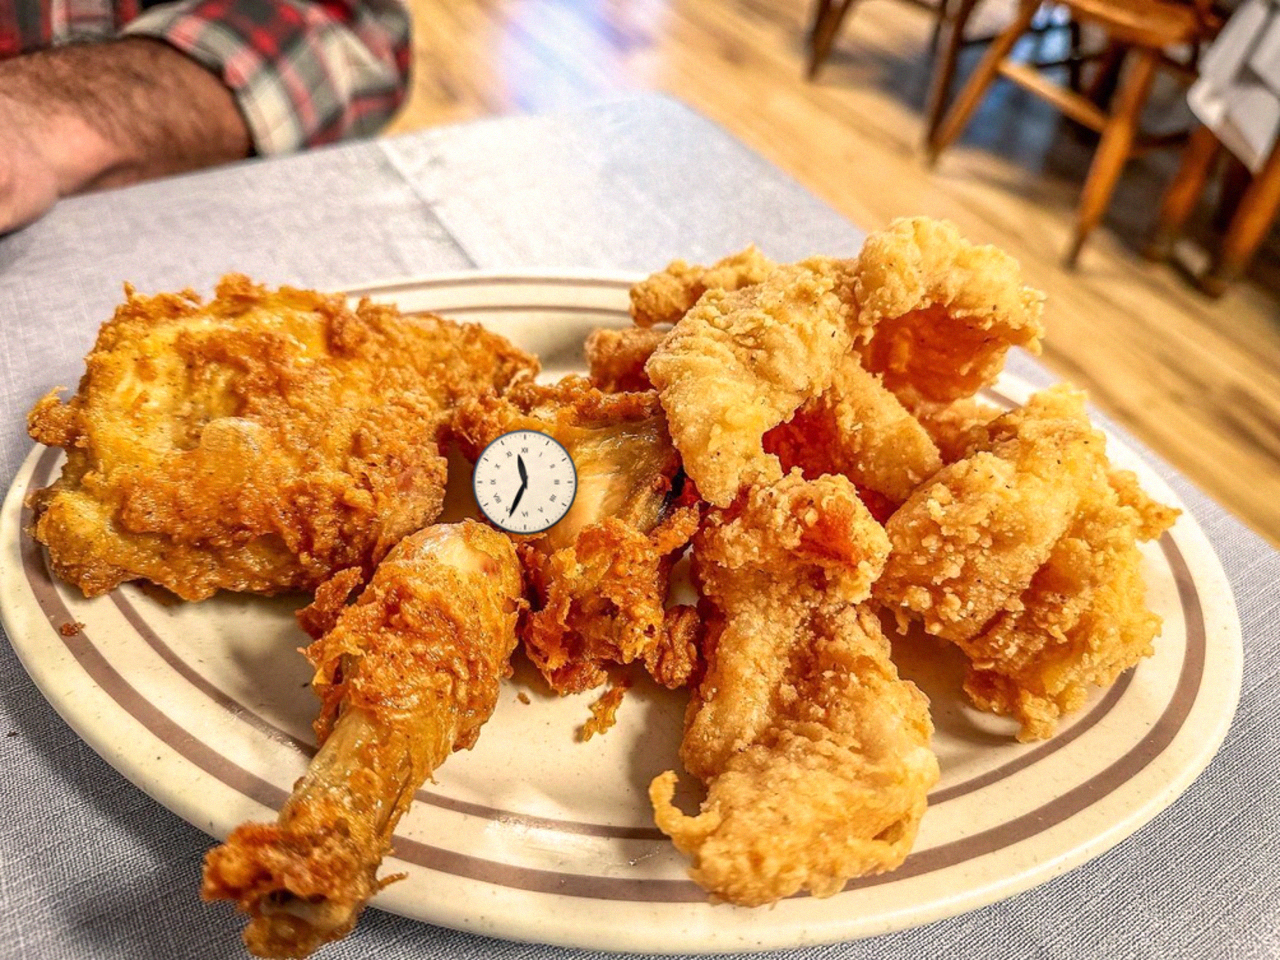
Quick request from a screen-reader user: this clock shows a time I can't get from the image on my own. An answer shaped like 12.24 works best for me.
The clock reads 11.34
